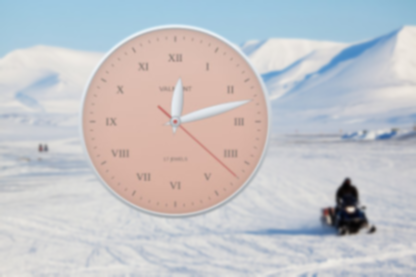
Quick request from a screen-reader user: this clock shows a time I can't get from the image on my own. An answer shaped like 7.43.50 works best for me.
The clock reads 12.12.22
